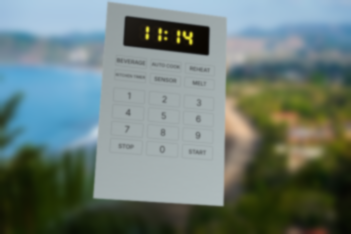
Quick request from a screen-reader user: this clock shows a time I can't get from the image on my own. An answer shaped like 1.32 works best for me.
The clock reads 11.14
